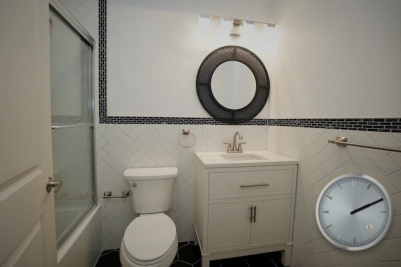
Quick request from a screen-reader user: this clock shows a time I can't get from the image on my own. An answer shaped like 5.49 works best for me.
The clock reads 2.11
